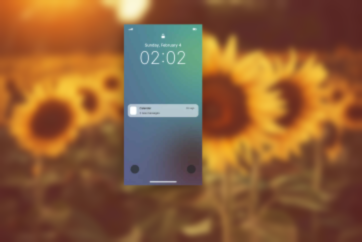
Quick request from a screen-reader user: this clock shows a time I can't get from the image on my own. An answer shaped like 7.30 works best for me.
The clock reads 2.02
